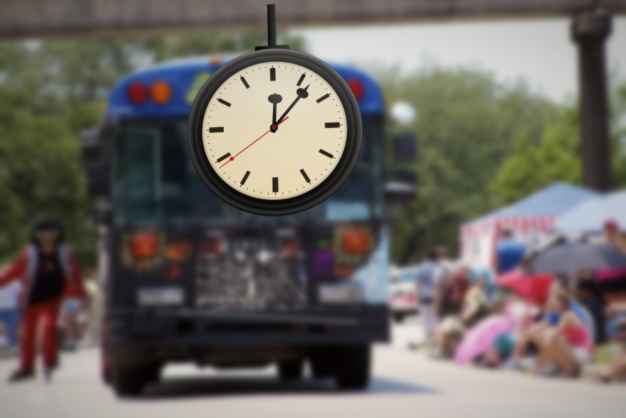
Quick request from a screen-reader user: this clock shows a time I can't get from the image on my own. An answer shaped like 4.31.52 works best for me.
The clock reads 12.06.39
